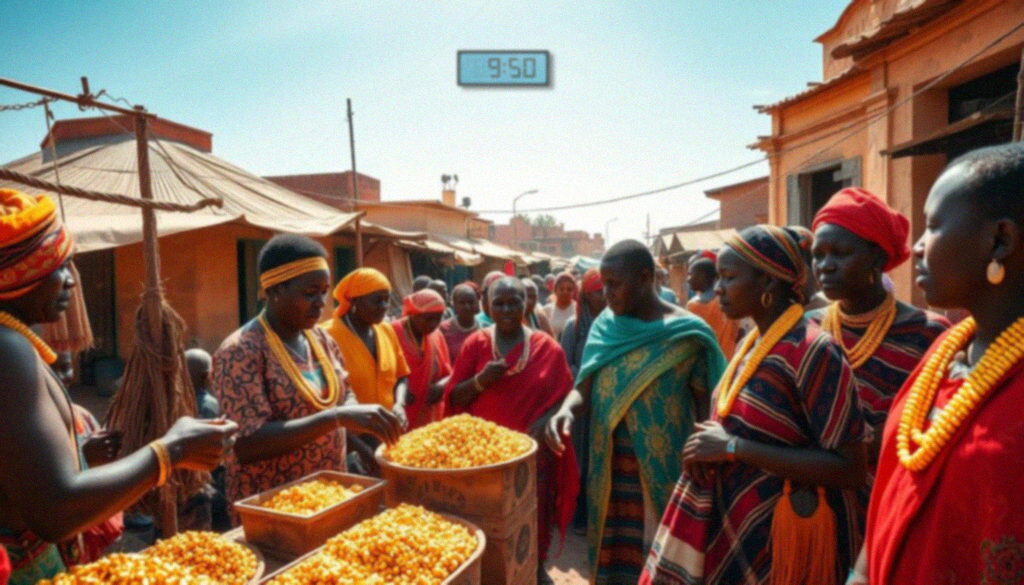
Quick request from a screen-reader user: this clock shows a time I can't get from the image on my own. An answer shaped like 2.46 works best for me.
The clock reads 9.50
